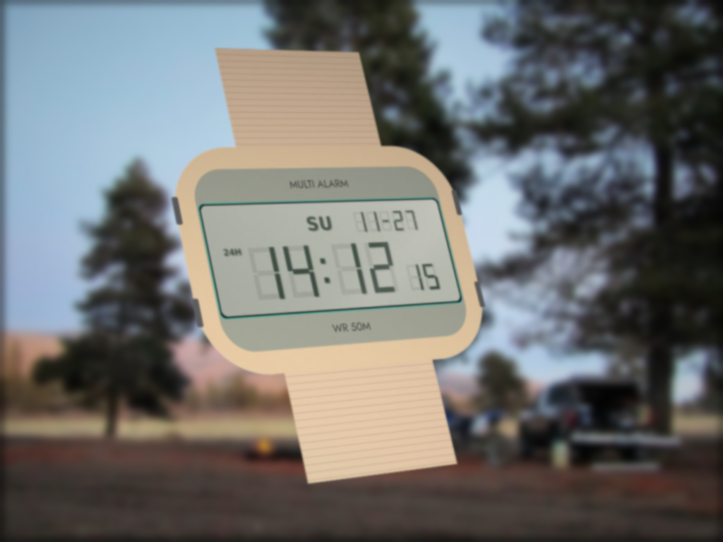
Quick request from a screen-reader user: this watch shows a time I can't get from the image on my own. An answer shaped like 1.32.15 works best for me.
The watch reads 14.12.15
